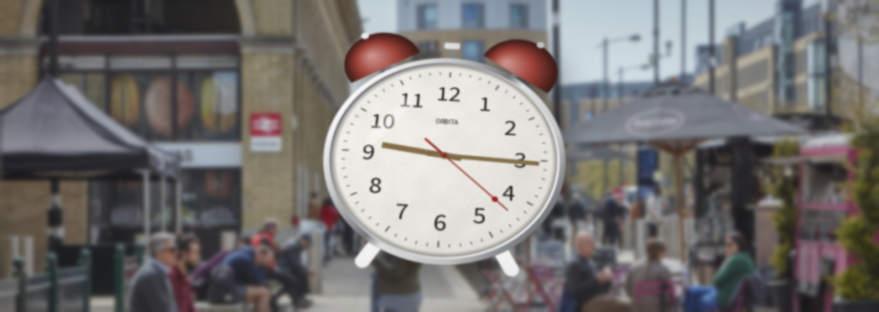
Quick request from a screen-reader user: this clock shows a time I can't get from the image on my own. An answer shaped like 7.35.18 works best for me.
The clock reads 9.15.22
